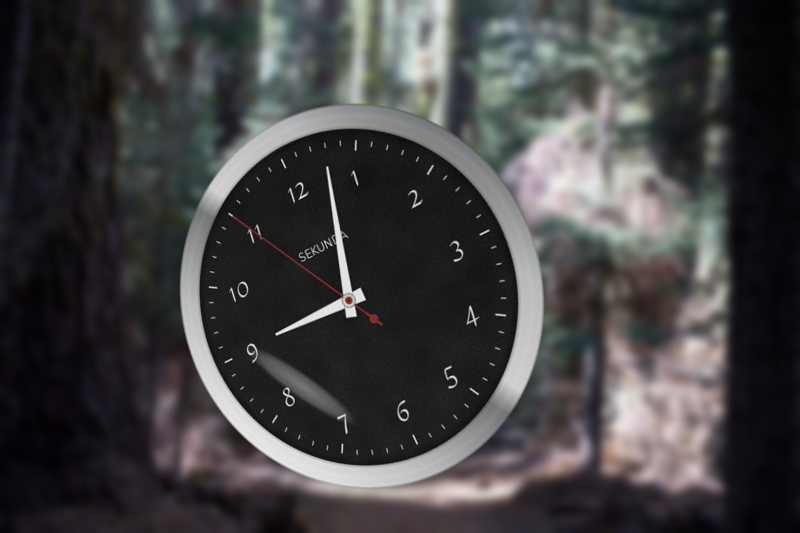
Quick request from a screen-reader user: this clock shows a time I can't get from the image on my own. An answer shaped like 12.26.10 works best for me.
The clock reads 9.02.55
